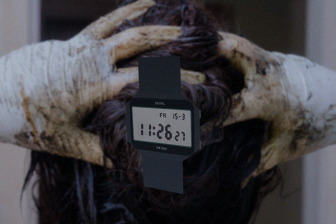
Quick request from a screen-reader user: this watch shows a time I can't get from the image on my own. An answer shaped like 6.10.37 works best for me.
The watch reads 11.26.27
